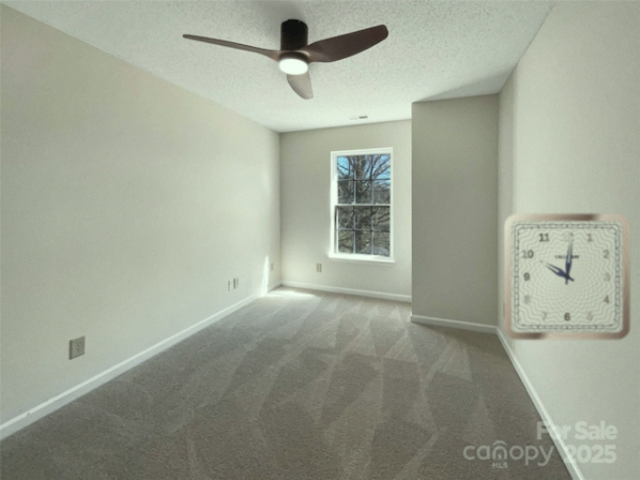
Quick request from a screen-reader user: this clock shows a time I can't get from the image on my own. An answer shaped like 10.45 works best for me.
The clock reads 10.01
